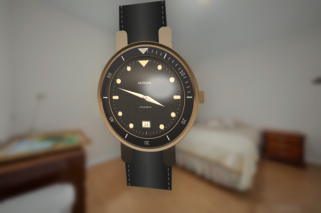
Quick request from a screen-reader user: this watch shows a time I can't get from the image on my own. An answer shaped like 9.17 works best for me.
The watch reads 3.48
